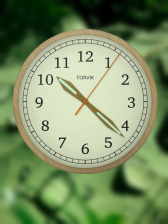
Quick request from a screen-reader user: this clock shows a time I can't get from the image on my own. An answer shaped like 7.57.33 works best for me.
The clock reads 10.22.06
